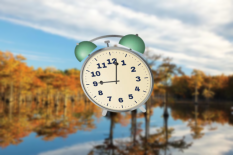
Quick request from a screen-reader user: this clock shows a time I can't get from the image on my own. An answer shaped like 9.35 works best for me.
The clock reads 9.02
